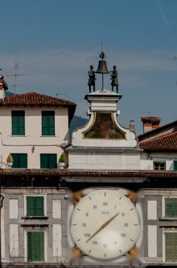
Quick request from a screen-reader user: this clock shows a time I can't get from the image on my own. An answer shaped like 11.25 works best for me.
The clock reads 1.38
